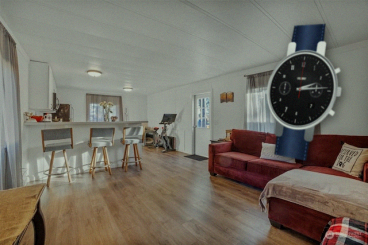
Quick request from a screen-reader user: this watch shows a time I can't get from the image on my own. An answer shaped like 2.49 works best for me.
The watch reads 2.14
